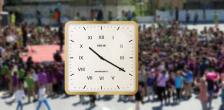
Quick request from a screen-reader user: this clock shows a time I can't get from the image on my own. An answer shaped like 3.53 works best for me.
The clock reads 10.20
